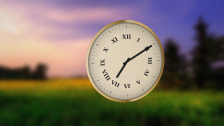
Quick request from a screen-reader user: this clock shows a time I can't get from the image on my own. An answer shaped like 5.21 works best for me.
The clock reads 7.10
